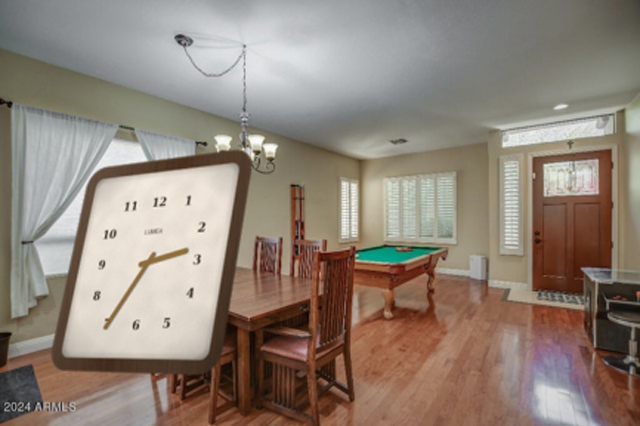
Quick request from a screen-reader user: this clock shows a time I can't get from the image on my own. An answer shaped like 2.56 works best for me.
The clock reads 2.35
